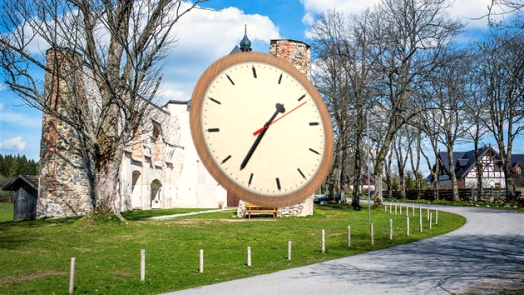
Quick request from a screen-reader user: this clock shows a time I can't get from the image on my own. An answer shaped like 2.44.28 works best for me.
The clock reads 1.37.11
